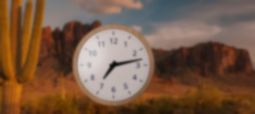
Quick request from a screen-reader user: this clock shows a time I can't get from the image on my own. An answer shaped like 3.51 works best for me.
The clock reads 7.13
